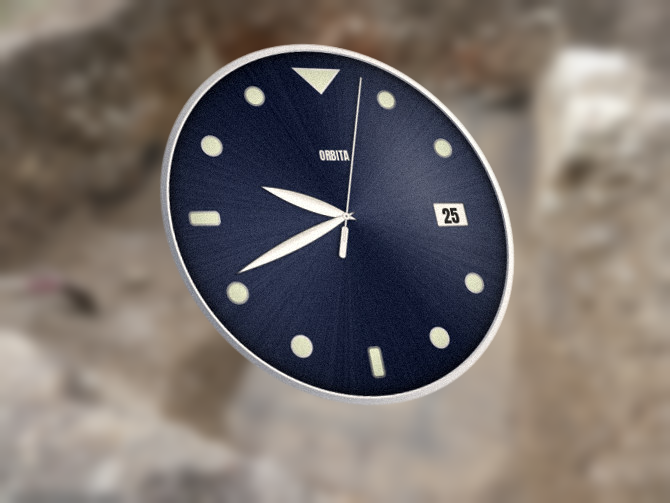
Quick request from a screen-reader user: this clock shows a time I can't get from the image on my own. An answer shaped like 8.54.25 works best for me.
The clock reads 9.41.03
